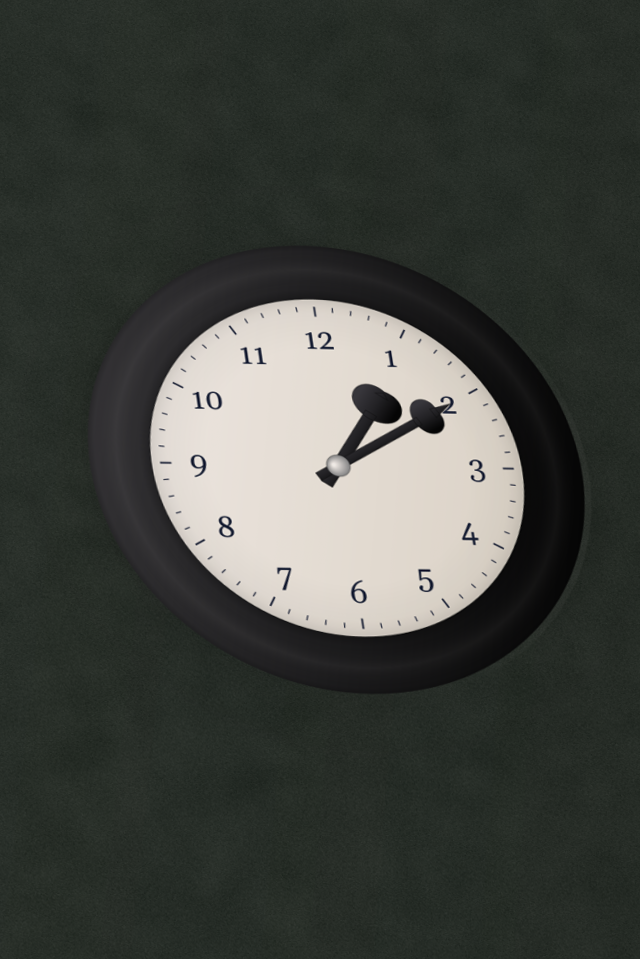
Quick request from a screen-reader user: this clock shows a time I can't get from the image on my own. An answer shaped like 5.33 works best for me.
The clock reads 1.10
